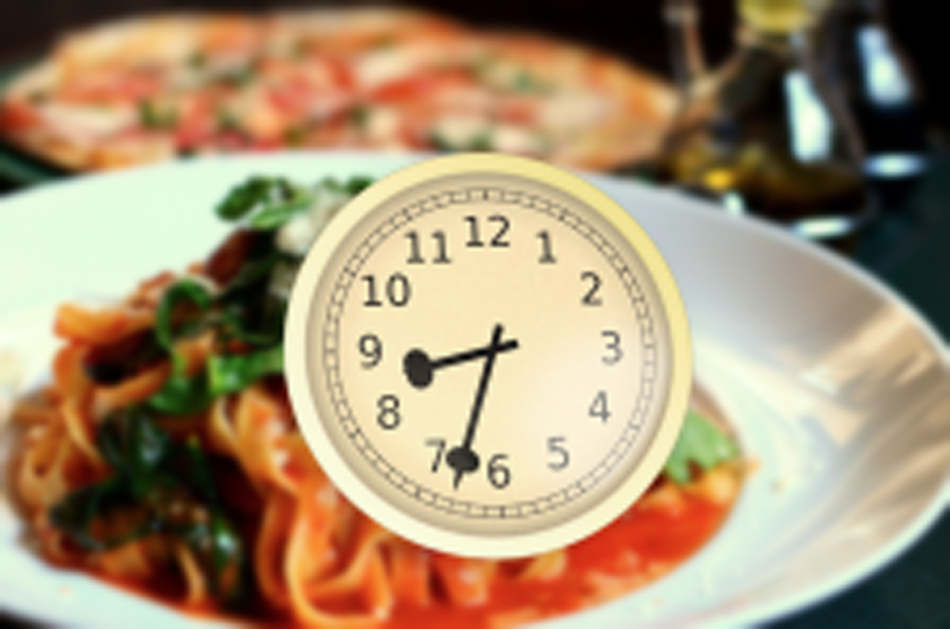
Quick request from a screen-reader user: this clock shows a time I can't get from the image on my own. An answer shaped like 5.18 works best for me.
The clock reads 8.33
